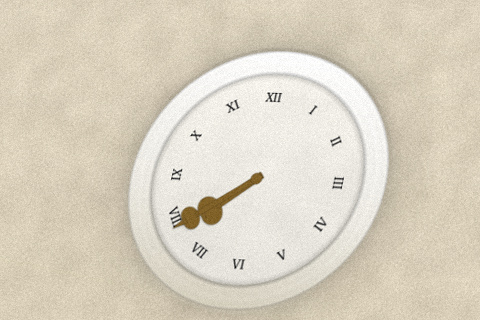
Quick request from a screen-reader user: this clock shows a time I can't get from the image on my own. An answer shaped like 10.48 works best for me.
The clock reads 7.39
